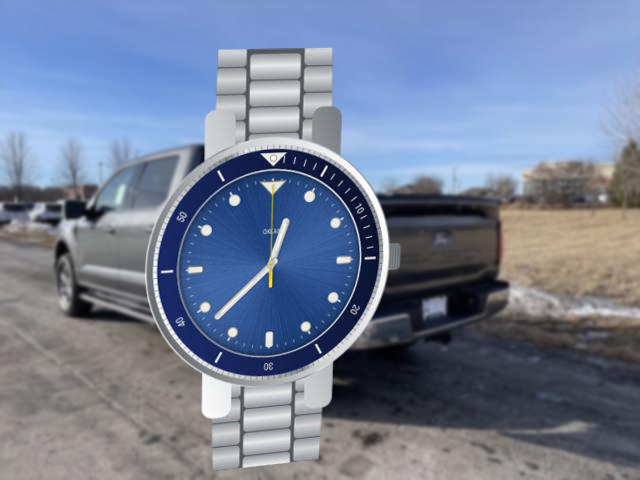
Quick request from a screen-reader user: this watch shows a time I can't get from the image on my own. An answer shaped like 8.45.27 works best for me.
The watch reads 12.38.00
